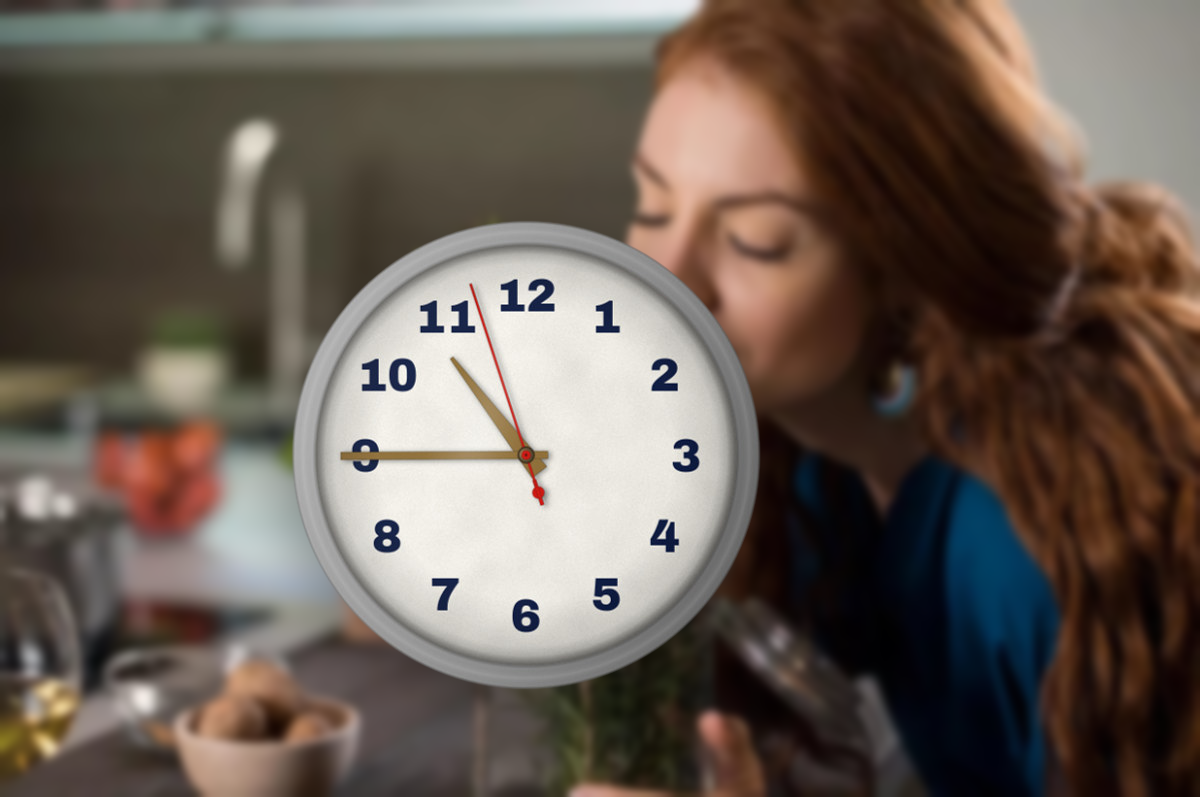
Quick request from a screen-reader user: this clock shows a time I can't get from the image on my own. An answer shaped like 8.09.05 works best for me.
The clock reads 10.44.57
